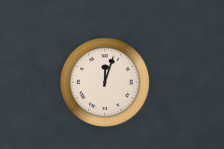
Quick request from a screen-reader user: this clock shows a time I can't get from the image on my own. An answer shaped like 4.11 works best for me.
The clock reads 12.03
